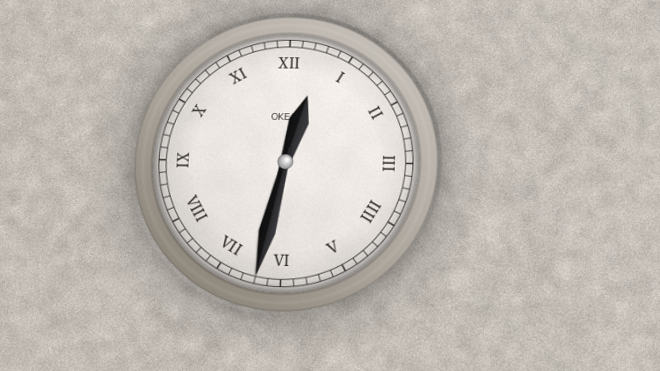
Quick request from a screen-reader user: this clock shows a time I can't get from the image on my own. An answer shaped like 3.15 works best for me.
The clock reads 12.32
